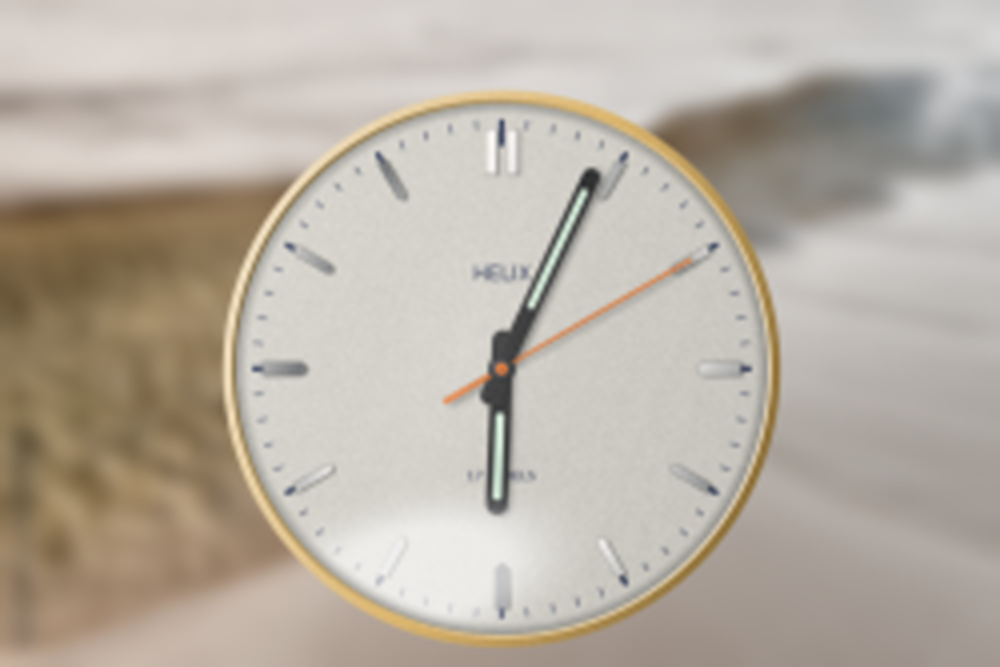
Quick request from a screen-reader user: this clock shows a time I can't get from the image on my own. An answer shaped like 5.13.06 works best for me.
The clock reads 6.04.10
